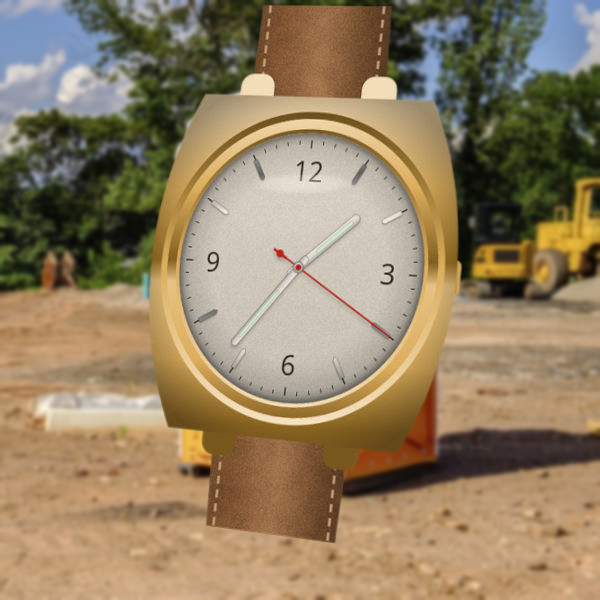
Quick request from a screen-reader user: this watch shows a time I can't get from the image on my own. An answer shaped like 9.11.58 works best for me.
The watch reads 1.36.20
